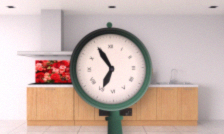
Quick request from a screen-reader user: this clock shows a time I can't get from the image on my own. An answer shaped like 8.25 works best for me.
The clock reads 6.55
